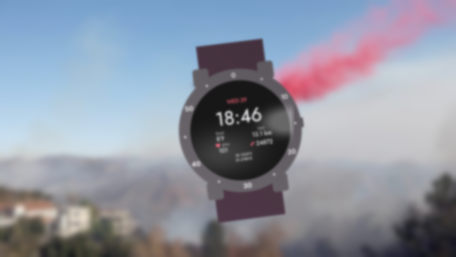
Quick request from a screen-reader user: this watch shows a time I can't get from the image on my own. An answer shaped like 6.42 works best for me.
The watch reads 18.46
